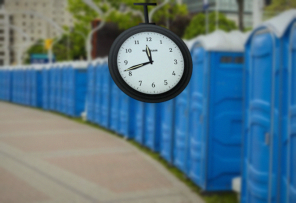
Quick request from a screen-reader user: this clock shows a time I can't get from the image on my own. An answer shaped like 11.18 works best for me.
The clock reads 11.42
